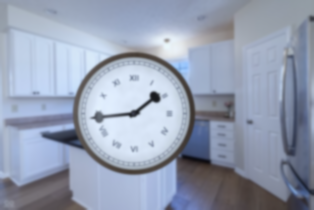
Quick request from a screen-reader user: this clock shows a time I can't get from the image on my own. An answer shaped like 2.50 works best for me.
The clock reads 1.44
